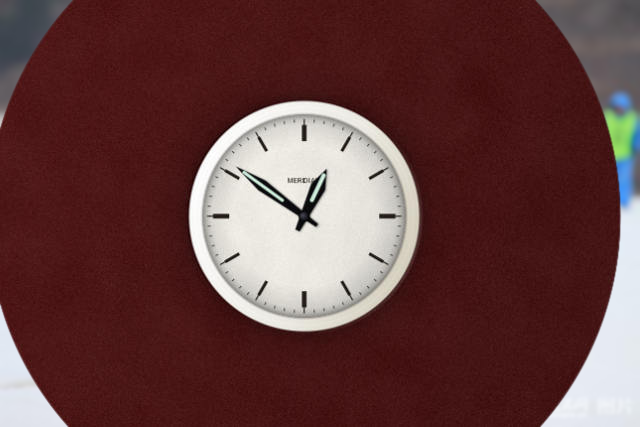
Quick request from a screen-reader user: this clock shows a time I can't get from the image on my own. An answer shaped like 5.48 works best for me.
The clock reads 12.51
